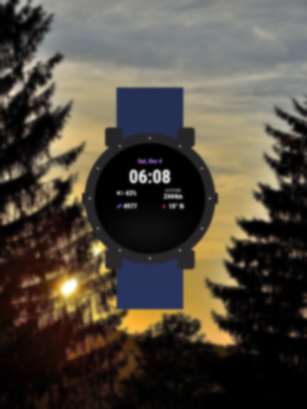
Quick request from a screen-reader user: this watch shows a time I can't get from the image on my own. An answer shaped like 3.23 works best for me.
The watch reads 6.08
